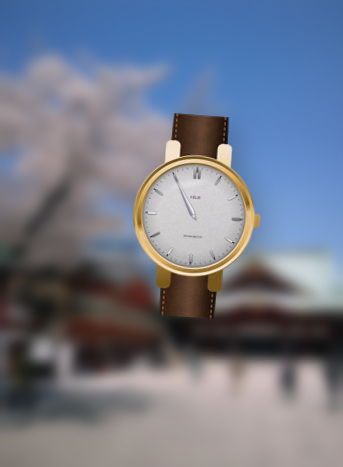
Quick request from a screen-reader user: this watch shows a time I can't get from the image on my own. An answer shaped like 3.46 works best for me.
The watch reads 10.55
